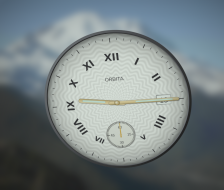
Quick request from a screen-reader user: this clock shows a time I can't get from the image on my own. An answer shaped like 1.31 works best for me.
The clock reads 9.15
